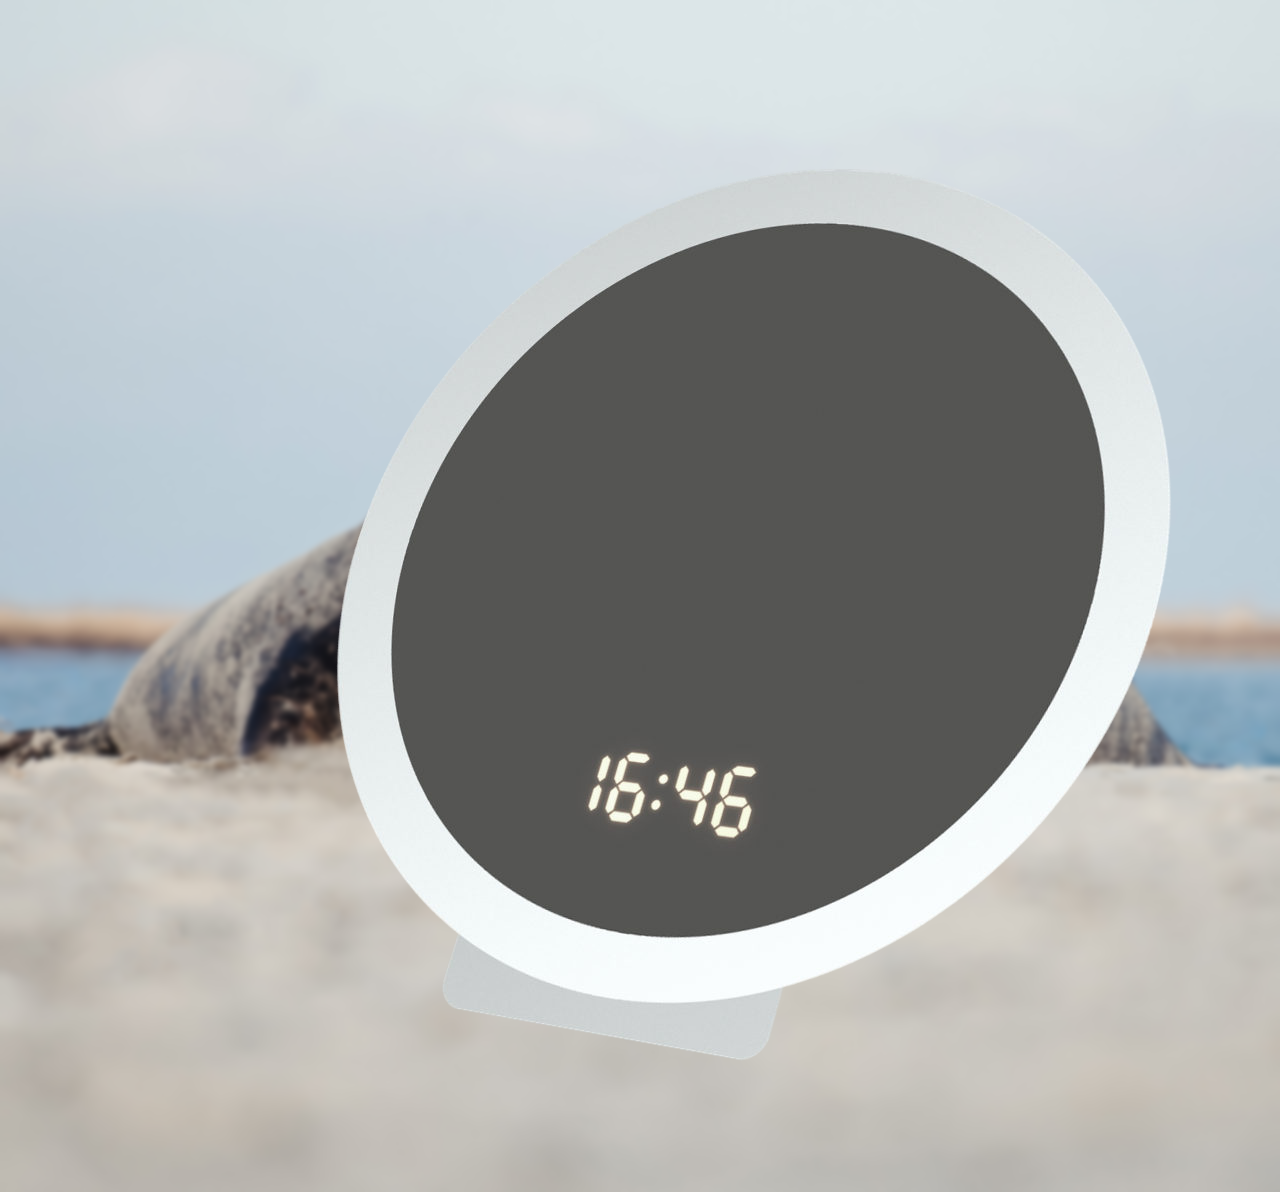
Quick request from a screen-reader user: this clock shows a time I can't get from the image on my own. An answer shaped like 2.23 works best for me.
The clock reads 16.46
